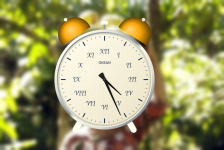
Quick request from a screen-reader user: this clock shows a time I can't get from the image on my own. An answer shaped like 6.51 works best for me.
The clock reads 4.26
